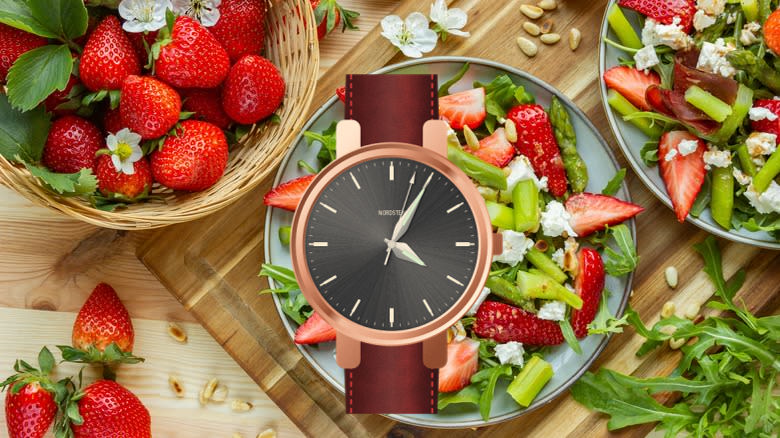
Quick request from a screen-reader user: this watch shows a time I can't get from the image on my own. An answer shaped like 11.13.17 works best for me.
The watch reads 4.05.03
